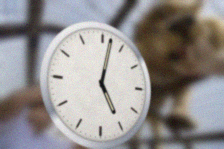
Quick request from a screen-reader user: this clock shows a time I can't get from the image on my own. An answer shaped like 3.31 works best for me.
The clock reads 5.02
